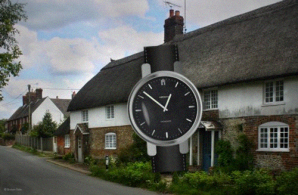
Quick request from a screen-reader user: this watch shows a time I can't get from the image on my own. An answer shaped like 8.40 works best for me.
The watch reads 12.52
